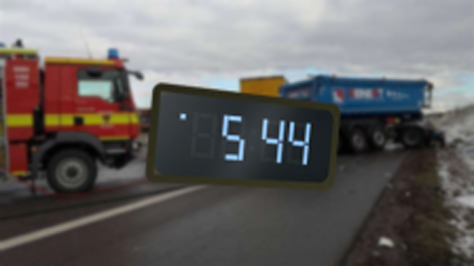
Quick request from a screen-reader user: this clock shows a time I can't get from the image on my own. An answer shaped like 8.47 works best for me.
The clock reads 5.44
